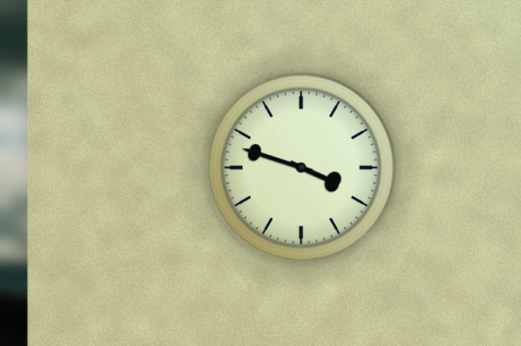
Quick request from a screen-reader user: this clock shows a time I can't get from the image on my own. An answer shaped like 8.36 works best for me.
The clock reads 3.48
